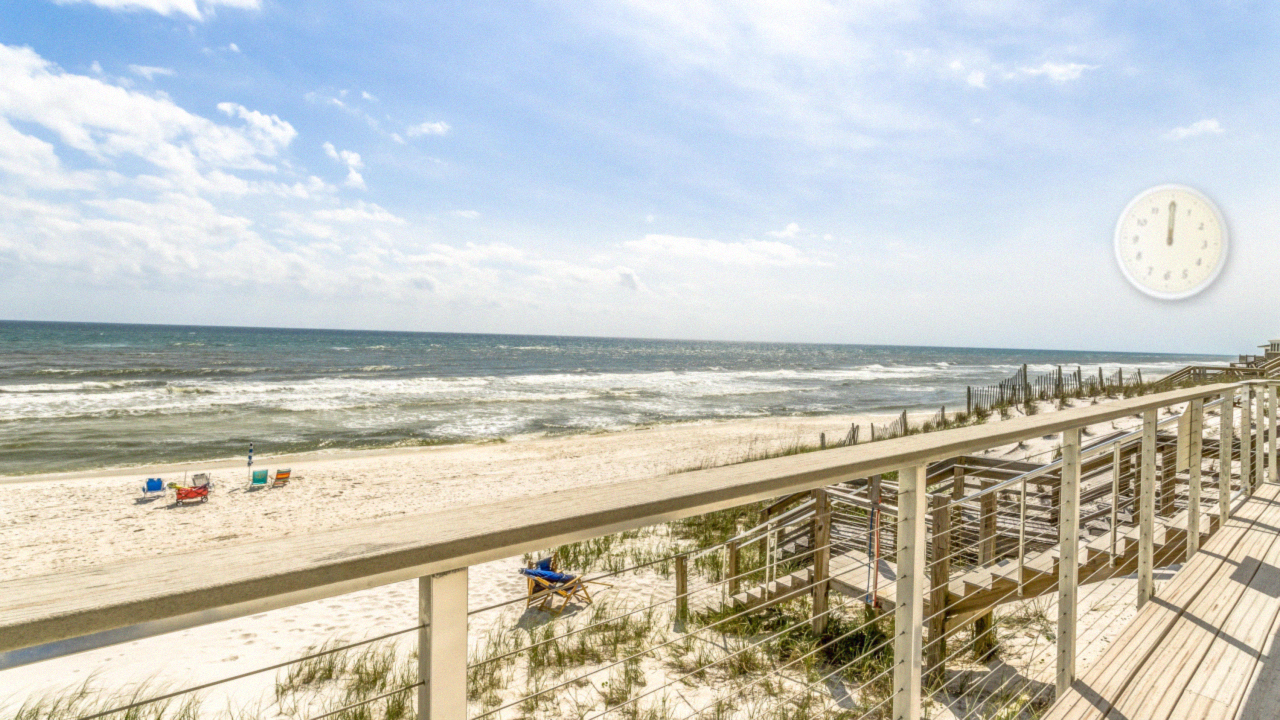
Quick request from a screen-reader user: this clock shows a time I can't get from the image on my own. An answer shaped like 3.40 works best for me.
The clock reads 12.00
